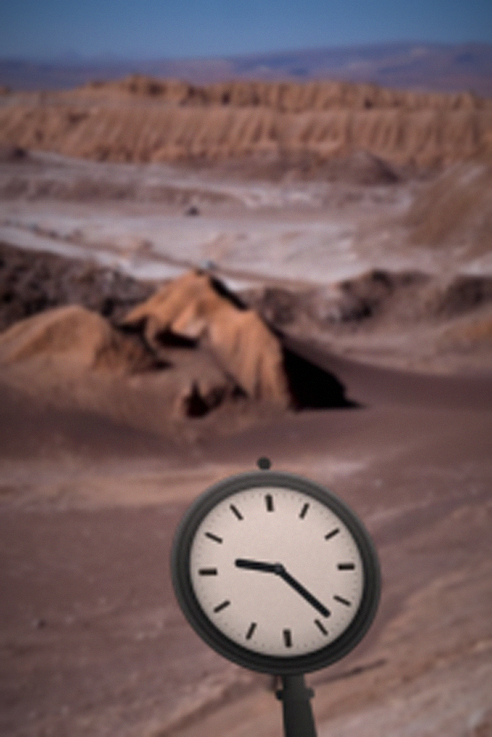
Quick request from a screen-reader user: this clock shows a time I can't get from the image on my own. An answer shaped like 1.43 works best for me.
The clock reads 9.23
